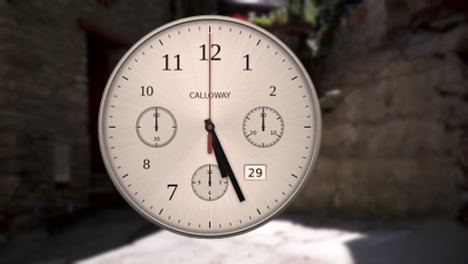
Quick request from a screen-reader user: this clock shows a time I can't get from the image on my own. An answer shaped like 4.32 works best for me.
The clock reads 5.26
